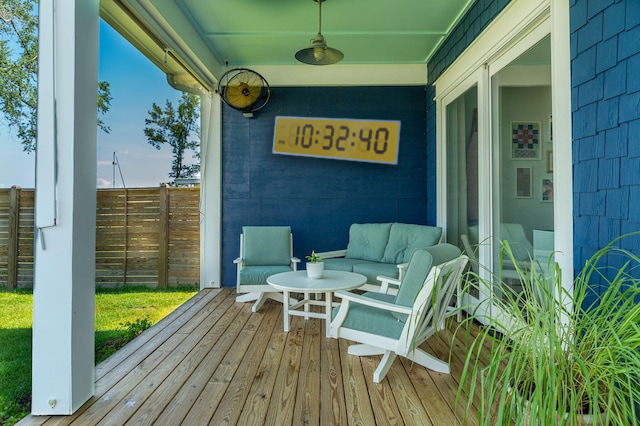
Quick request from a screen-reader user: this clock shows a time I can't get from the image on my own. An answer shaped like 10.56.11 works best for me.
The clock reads 10.32.40
